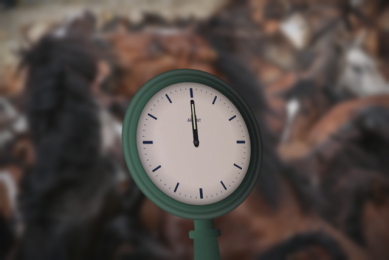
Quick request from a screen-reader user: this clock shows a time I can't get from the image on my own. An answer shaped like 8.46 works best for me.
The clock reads 12.00
